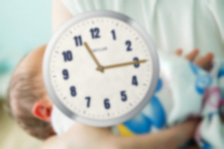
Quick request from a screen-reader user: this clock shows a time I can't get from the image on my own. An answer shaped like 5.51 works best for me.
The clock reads 11.15
